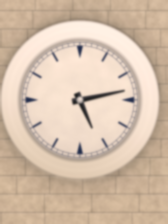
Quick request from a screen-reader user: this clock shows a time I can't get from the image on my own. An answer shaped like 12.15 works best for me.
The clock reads 5.13
